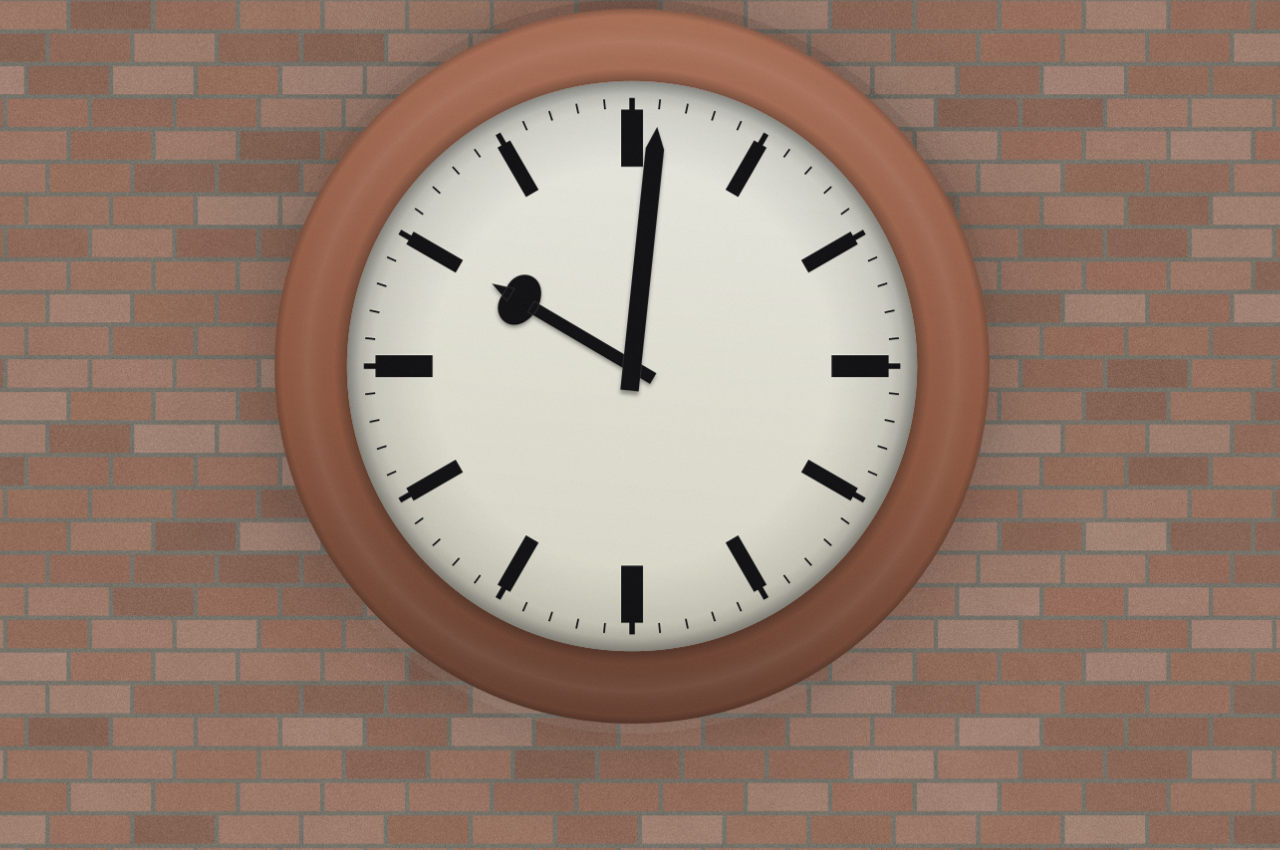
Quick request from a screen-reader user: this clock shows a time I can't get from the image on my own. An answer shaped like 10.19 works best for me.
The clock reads 10.01
